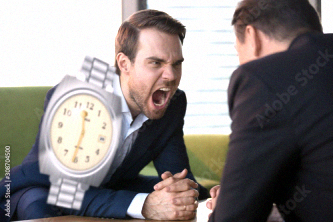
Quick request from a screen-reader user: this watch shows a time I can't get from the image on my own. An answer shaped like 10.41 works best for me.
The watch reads 11.31
